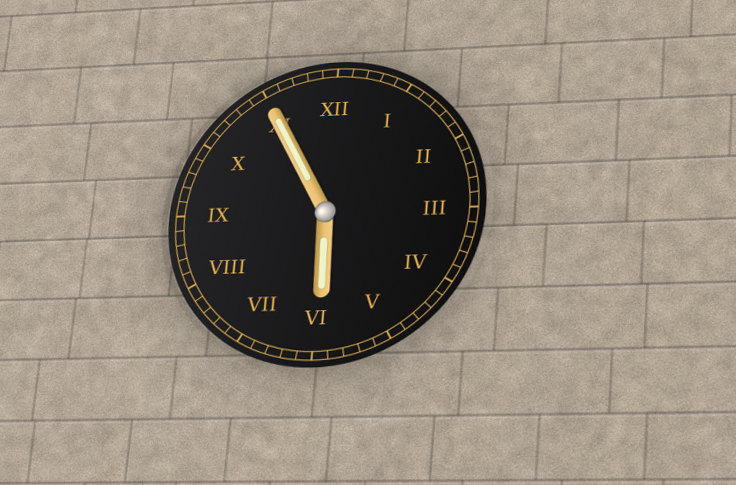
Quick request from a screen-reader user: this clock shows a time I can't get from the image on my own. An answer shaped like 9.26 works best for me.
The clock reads 5.55
